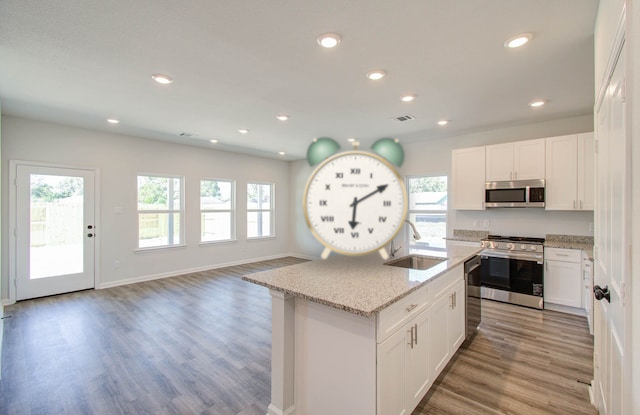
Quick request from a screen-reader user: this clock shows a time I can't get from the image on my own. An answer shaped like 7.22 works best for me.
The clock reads 6.10
